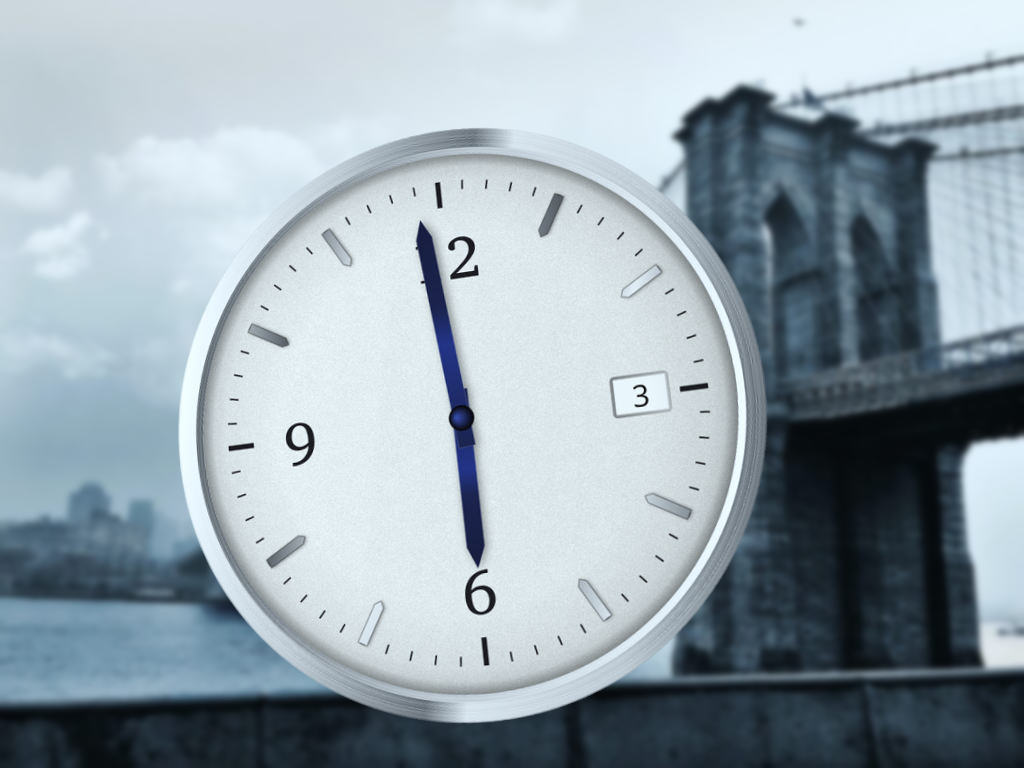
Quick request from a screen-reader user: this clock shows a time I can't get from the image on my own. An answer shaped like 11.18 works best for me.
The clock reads 5.59
